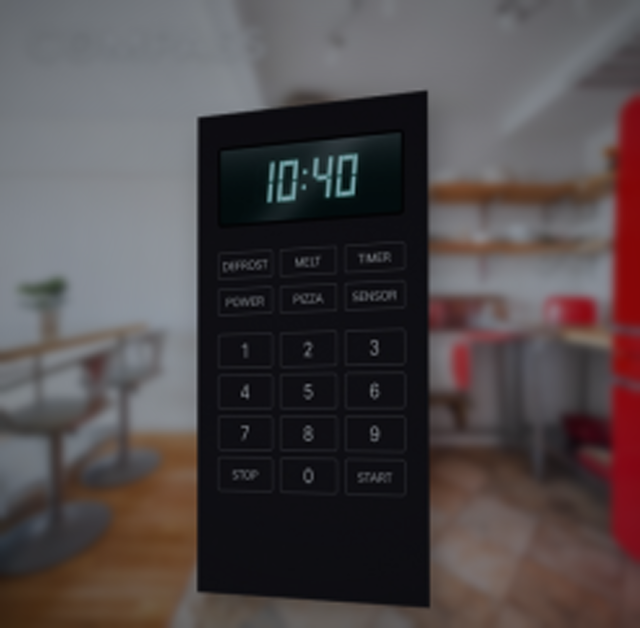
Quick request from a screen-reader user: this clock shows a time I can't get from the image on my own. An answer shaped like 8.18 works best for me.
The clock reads 10.40
